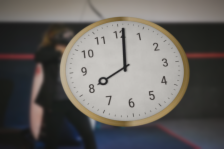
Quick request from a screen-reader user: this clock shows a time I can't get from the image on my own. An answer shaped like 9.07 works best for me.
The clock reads 8.01
